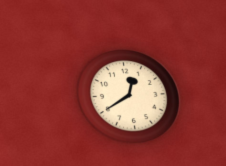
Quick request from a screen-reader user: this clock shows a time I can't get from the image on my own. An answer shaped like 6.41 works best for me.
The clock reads 12.40
